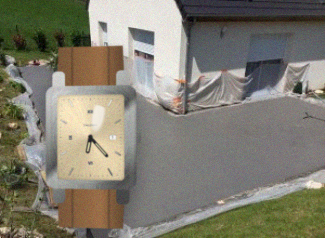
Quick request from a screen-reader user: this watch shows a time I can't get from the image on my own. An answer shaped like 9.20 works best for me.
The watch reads 6.23
